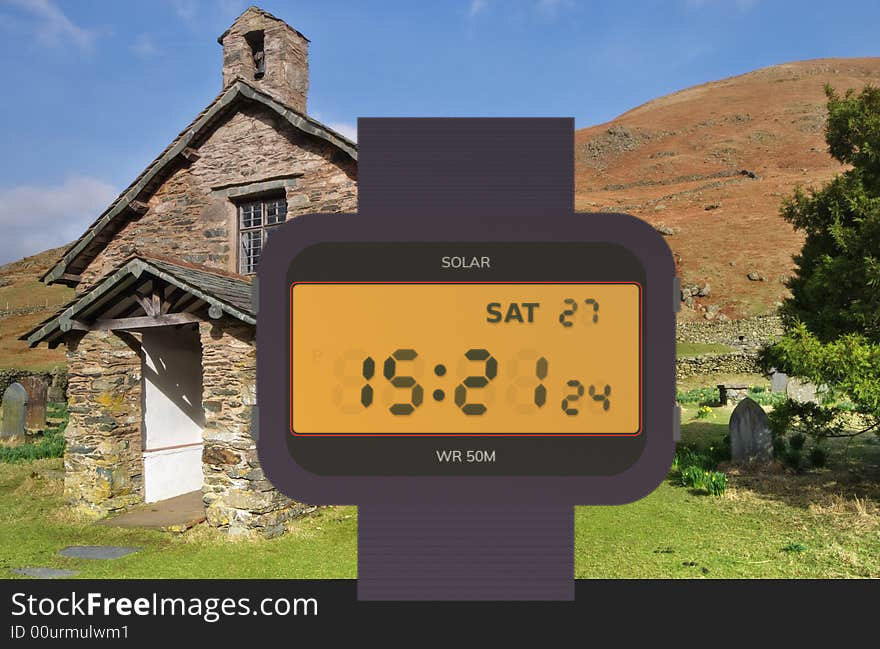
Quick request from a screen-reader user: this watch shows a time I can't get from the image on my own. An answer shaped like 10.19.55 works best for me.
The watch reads 15.21.24
